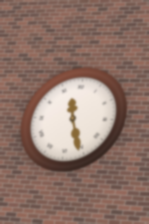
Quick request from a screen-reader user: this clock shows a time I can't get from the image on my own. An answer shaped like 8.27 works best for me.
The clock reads 11.26
